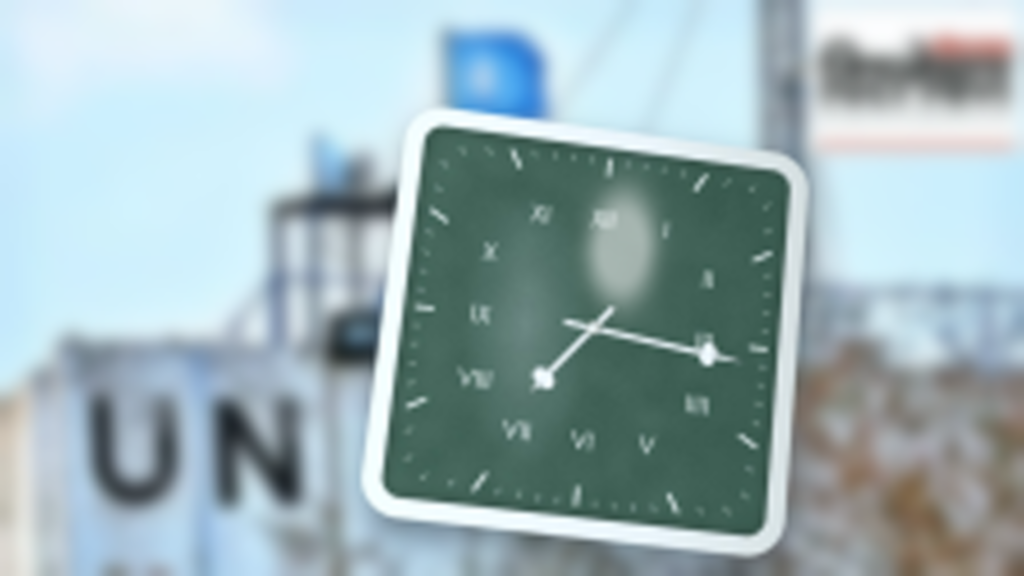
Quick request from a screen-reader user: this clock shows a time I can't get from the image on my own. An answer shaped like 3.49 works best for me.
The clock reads 7.16
